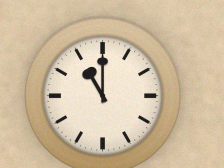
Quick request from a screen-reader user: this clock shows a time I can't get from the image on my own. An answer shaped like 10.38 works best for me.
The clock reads 11.00
